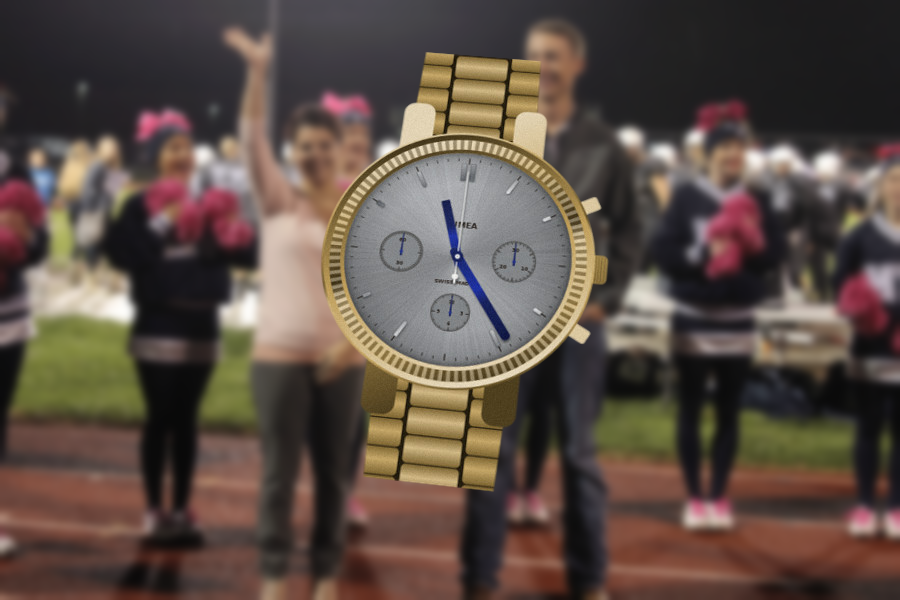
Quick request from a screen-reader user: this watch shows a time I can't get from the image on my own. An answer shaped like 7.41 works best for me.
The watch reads 11.24
